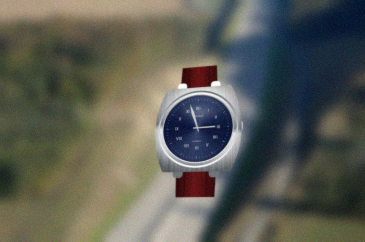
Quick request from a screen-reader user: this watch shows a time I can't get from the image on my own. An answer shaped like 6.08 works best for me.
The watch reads 2.57
